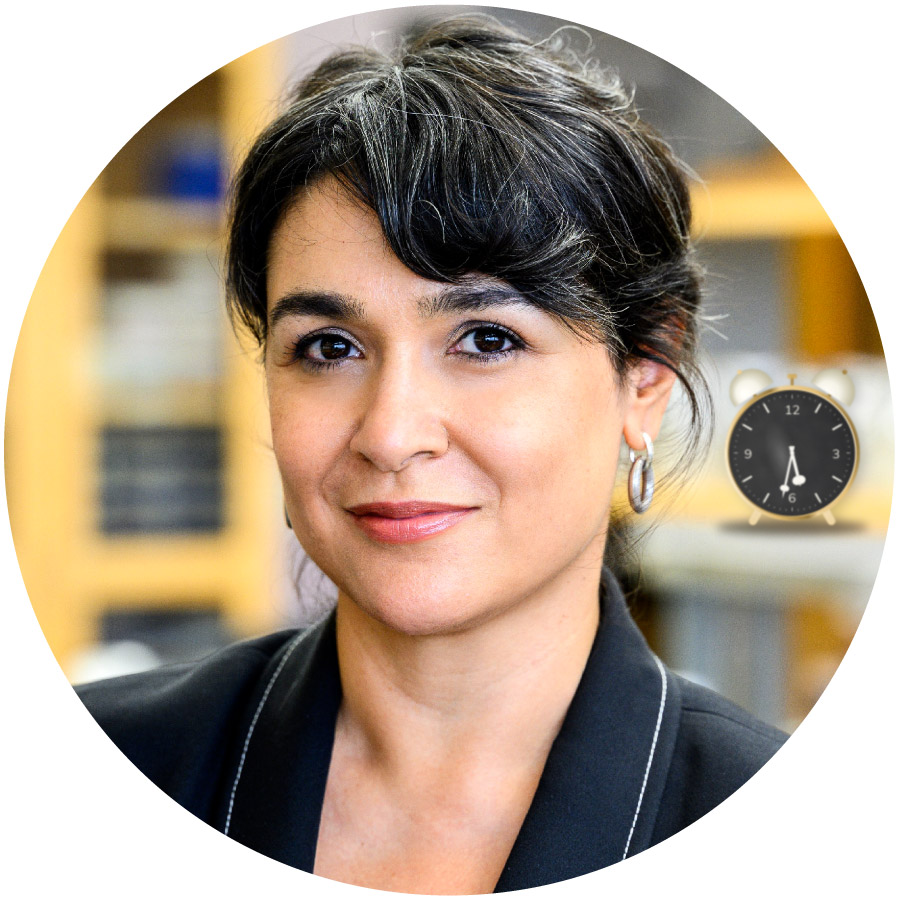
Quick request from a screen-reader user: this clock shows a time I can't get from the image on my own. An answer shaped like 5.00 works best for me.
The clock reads 5.32
